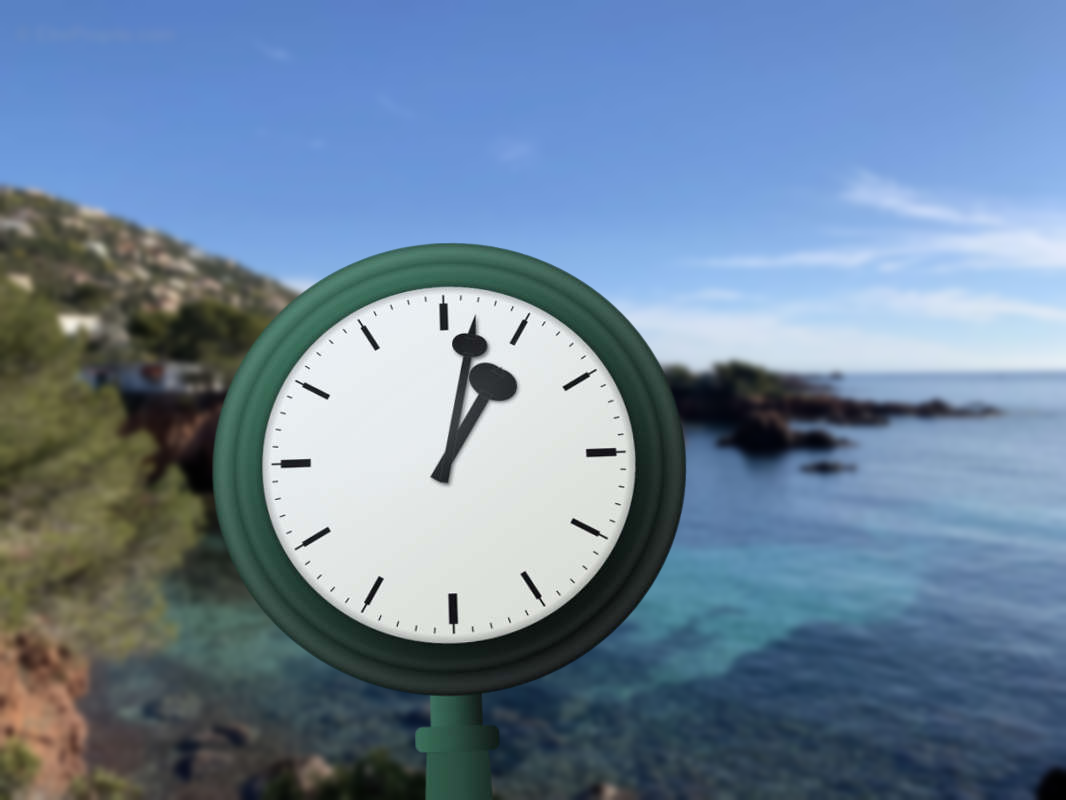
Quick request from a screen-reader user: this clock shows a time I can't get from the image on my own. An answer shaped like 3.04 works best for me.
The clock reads 1.02
